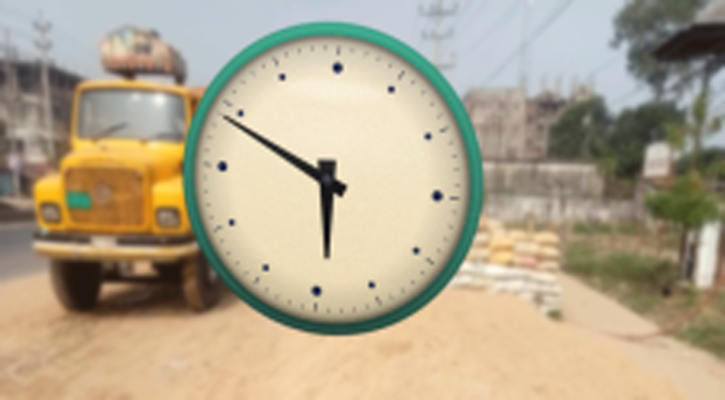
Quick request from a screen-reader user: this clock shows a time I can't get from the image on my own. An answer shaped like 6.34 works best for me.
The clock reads 5.49
